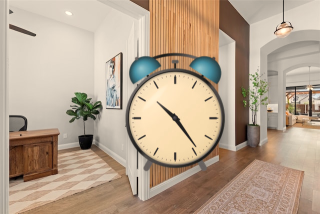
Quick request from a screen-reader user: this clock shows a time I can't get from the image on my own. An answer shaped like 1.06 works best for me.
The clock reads 10.24
